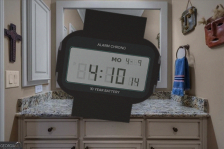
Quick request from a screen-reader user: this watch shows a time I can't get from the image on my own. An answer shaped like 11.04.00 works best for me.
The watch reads 4.10.14
